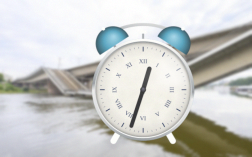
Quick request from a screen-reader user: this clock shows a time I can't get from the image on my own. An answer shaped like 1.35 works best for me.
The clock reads 12.33
